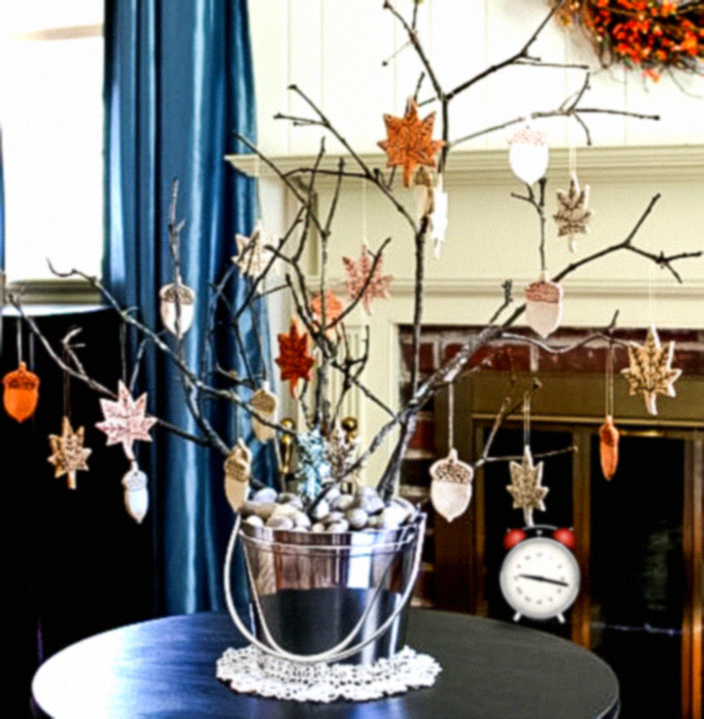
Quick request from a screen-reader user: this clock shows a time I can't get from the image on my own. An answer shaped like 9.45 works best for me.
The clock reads 9.17
